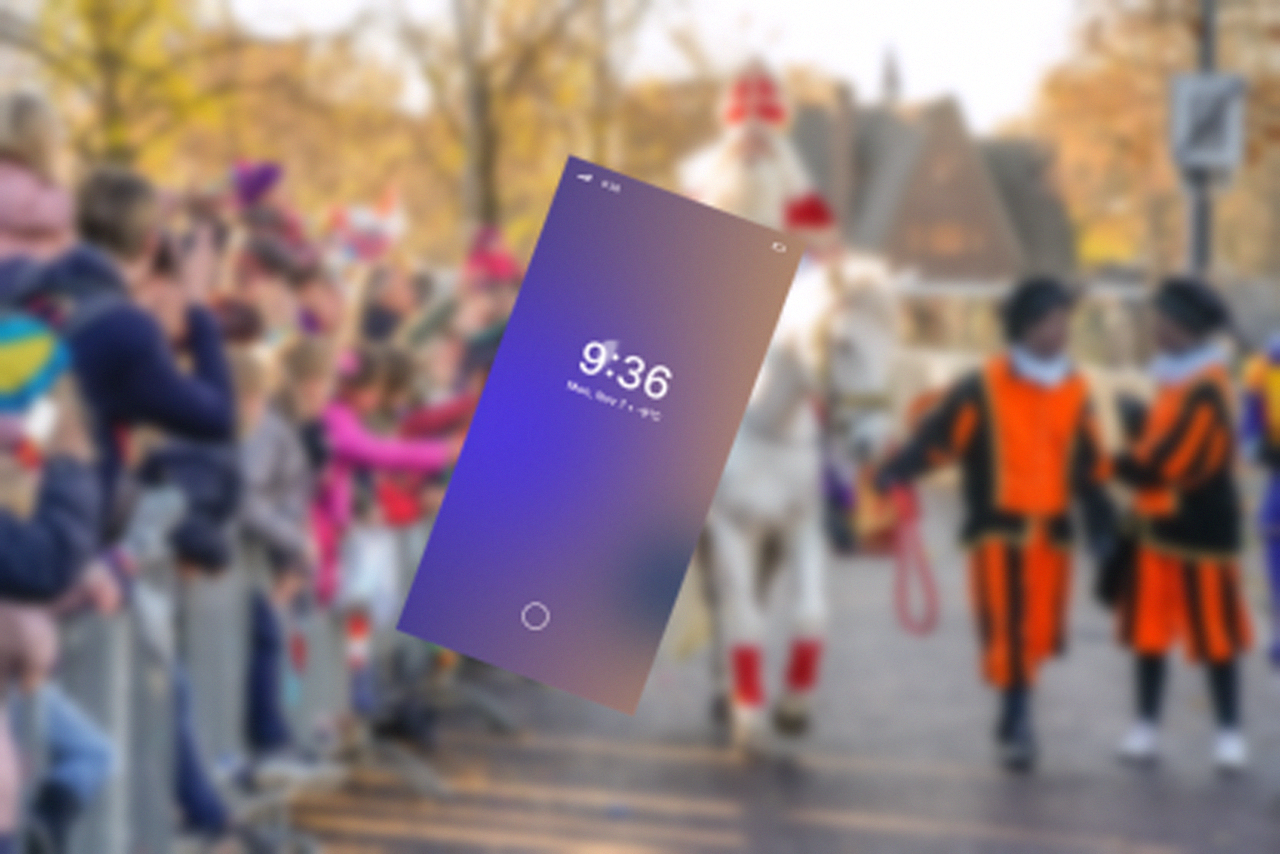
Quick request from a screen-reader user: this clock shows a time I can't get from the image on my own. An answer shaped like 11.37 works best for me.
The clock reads 9.36
